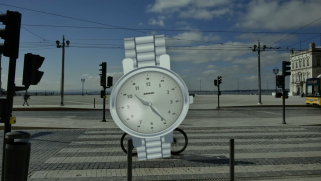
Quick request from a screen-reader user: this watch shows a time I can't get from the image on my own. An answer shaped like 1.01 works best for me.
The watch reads 10.24
